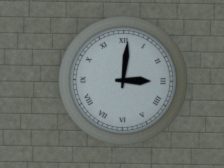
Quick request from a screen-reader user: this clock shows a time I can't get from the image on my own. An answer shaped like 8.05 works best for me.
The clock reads 3.01
